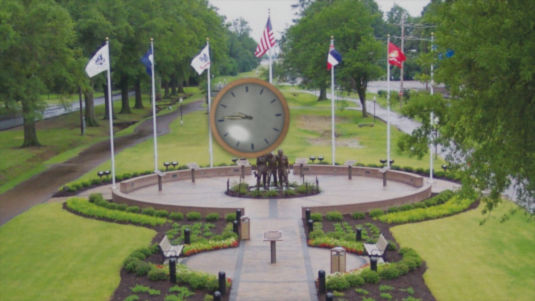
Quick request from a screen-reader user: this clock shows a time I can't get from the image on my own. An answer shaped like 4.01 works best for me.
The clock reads 9.46
